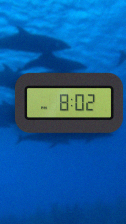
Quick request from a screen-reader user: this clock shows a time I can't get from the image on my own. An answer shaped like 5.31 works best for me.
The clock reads 8.02
